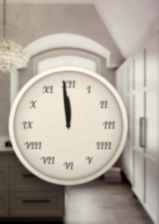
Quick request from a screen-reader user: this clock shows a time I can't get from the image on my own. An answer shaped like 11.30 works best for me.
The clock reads 11.59
